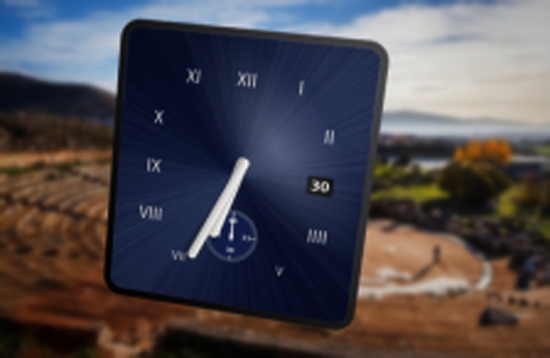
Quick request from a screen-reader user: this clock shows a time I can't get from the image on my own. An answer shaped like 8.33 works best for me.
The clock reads 6.34
